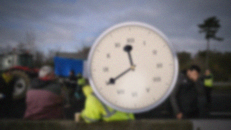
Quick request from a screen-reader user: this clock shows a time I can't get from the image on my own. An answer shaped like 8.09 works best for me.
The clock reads 11.40
